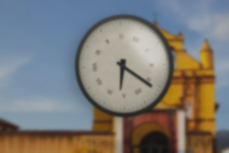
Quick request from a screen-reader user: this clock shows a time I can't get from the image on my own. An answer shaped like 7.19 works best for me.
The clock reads 5.16
